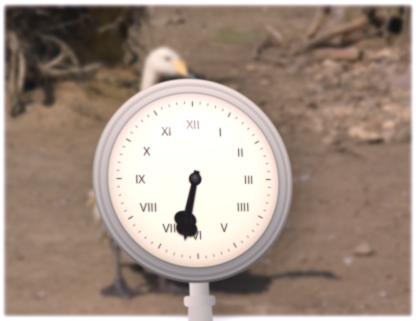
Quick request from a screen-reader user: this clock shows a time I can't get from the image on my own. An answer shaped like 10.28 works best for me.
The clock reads 6.32
